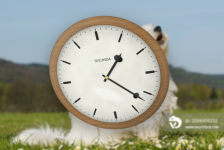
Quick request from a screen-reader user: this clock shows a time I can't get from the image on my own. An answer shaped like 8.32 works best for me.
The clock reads 1.22
